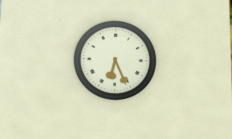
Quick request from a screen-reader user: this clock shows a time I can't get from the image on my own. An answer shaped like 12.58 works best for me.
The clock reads 6.26
